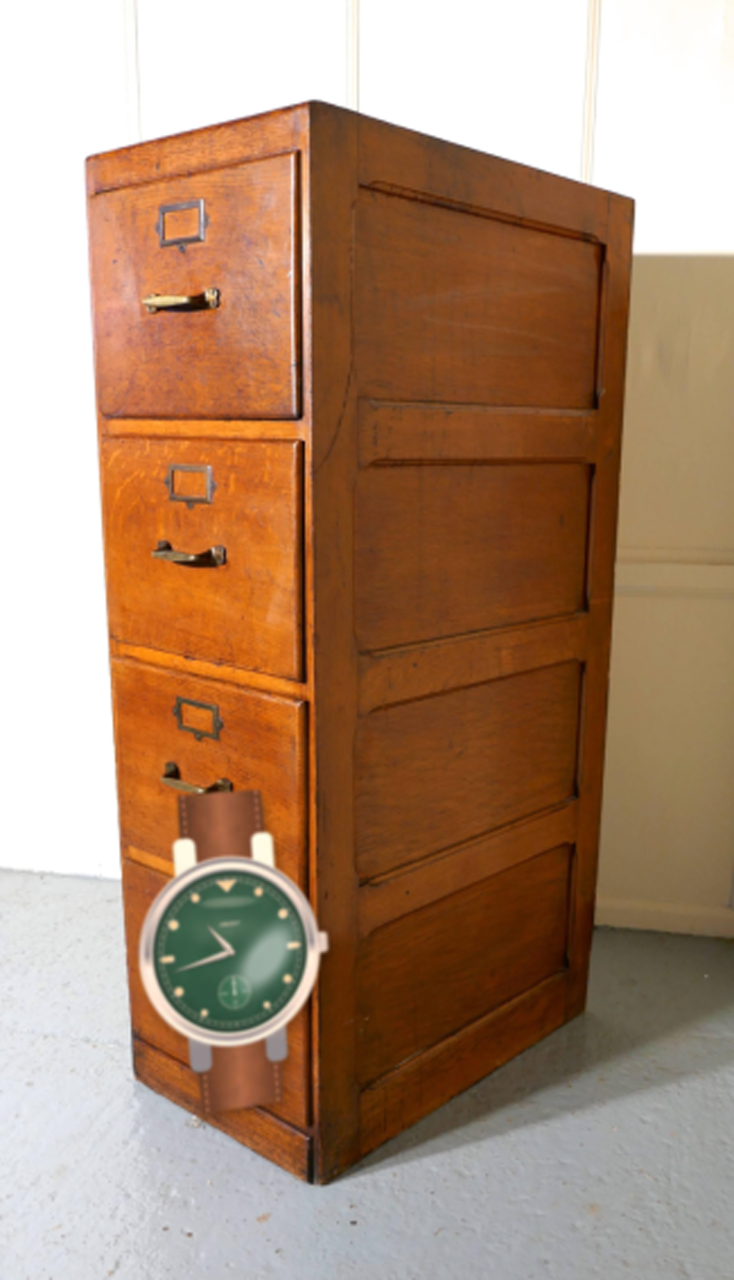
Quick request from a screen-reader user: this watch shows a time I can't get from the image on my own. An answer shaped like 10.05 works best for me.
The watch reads 10.43
